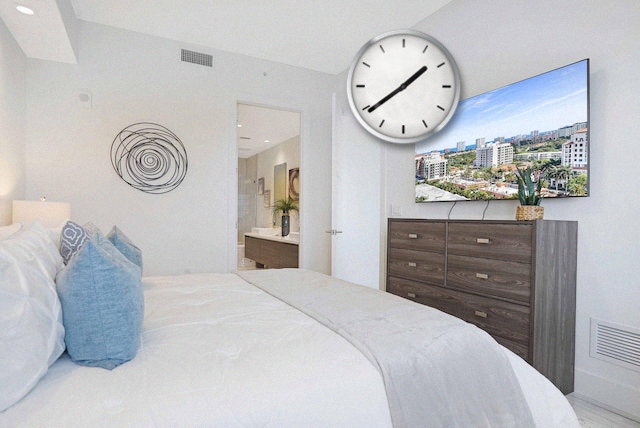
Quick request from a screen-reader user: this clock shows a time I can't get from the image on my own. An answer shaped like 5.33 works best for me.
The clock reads 1.39
